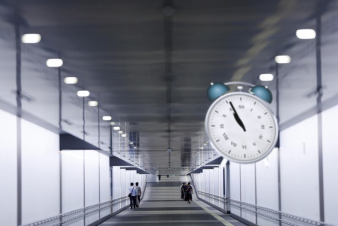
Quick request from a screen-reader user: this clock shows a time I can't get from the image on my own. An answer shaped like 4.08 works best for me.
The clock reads 10.56
